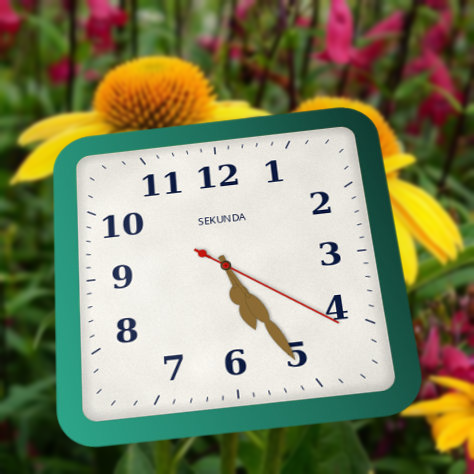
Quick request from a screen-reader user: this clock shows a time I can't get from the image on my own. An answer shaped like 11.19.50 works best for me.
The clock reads 5.25.21
